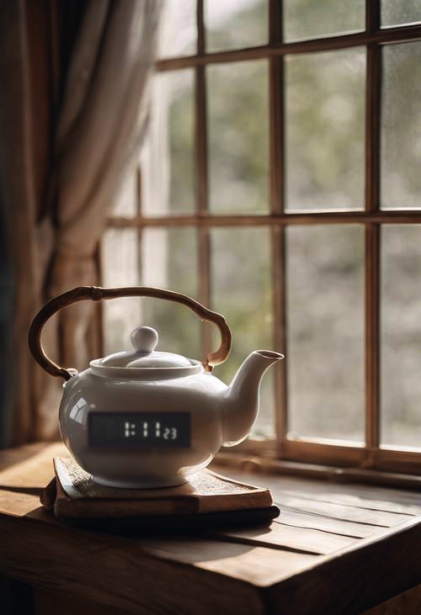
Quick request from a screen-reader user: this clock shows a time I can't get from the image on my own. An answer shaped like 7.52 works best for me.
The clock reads 1.11
